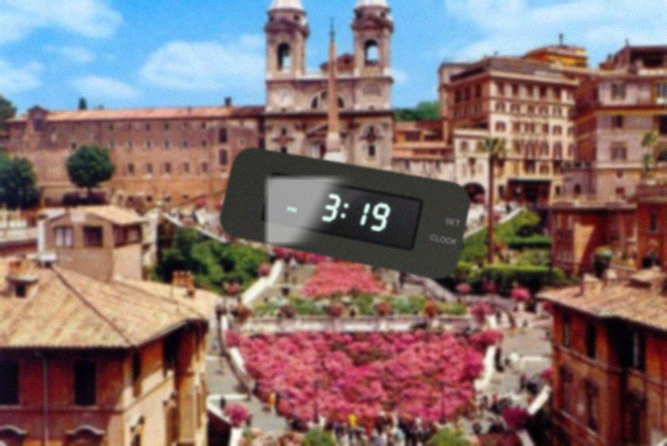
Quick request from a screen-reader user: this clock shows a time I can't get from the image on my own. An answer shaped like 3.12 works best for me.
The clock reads 3.19
